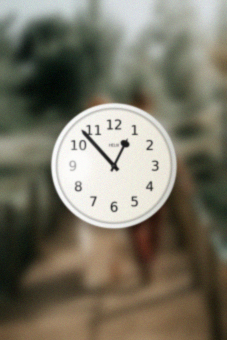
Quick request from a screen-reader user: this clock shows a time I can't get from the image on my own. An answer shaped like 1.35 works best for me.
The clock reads 12.53
